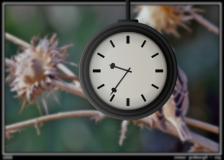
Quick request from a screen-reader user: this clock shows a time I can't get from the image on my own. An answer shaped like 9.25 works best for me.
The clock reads 9.36
